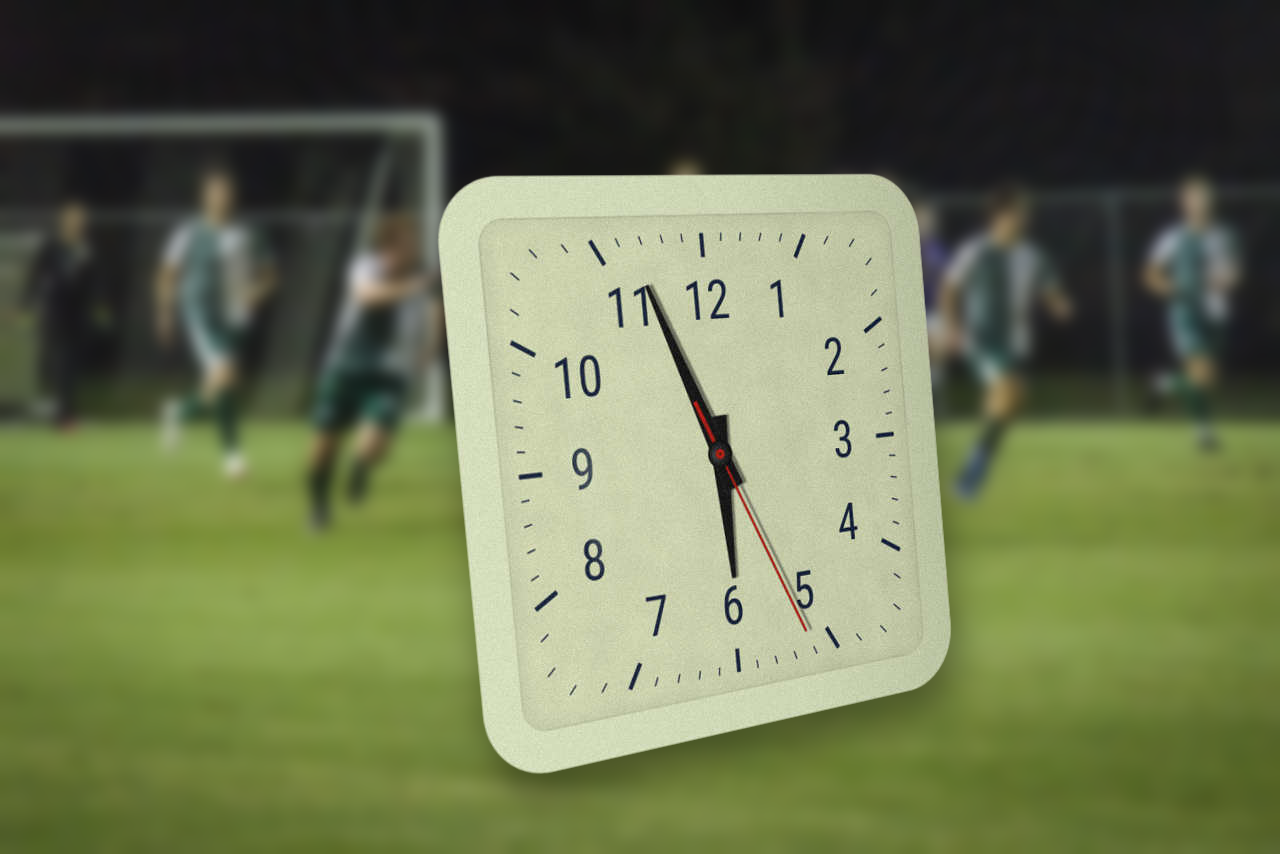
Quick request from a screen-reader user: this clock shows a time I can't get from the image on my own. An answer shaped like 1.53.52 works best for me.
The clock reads 5.56.26
